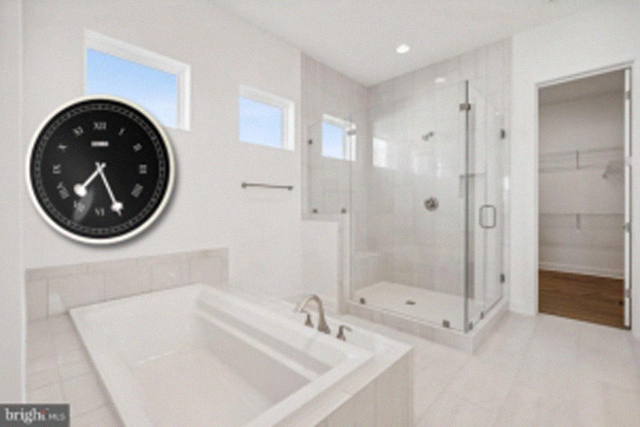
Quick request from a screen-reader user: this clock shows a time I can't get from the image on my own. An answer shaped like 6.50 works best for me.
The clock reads 7.26
